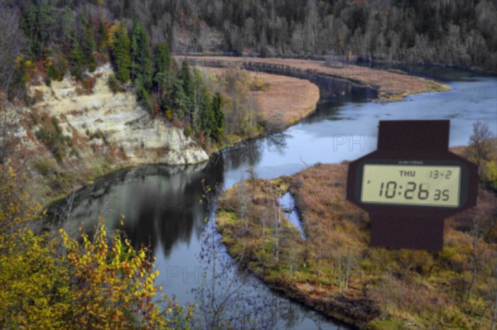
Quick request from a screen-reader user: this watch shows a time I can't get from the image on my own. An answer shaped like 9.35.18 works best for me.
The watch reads 10.26.35
